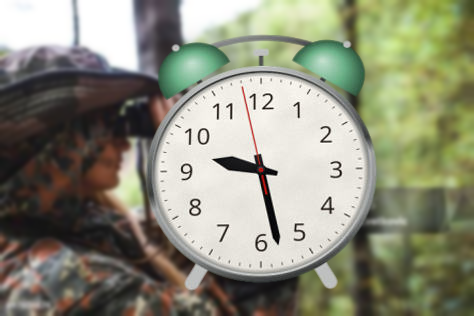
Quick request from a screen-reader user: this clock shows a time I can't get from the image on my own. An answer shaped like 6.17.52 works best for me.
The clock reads 9.27.58
